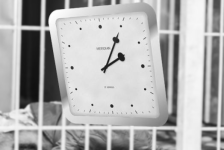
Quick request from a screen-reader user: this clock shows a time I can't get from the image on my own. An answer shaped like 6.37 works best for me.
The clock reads 2.05
